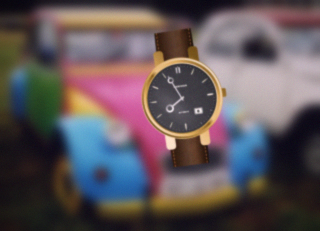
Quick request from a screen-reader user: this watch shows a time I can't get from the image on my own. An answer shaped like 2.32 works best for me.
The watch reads 7.56
